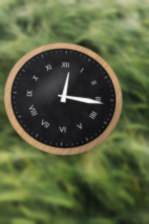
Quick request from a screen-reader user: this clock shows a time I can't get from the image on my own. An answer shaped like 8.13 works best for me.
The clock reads 12.16
